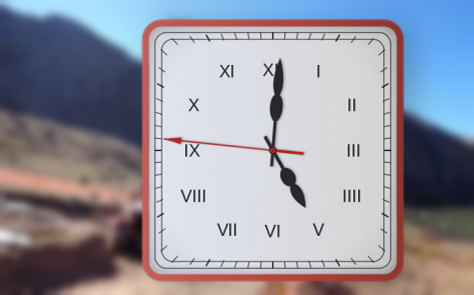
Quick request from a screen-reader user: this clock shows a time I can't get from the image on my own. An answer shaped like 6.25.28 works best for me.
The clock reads 5.00.46
